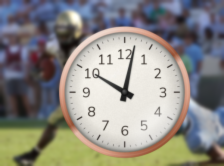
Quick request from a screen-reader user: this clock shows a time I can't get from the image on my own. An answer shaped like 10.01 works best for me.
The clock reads 10.02
